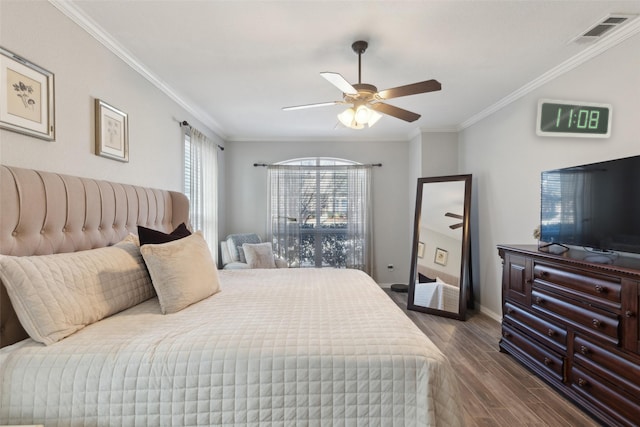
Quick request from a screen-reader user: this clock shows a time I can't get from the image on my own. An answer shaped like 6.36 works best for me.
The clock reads 11.08
